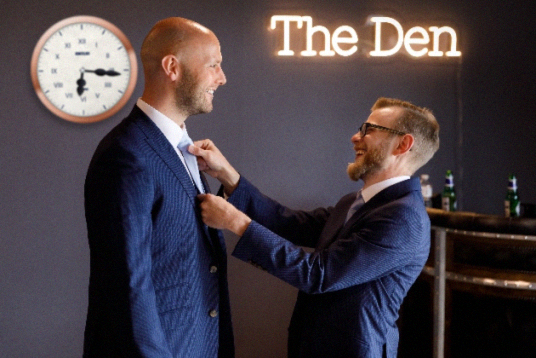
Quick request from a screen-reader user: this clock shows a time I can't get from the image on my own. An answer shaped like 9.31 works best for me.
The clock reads 6.16
